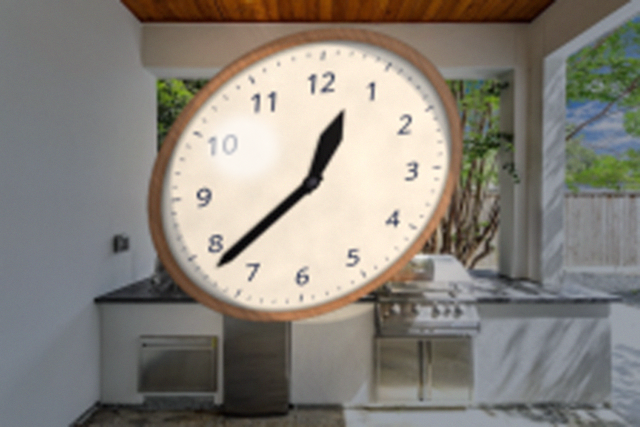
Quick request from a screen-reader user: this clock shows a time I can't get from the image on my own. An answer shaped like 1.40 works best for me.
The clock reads 12.38
